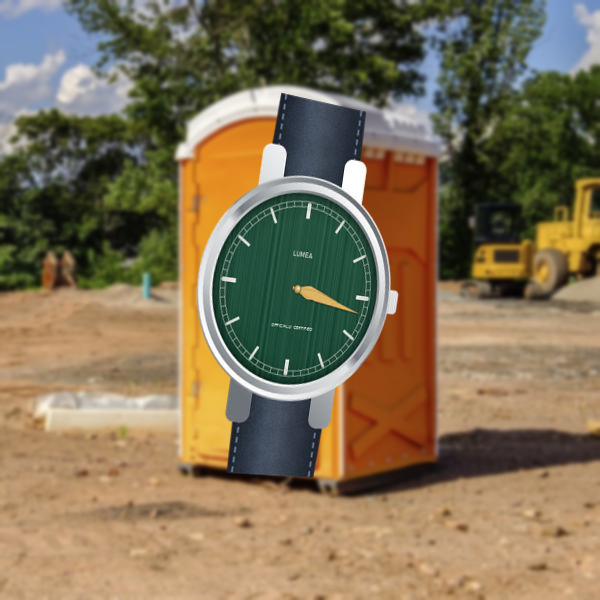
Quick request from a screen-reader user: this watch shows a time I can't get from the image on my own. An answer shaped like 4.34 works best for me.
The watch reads 3.17
